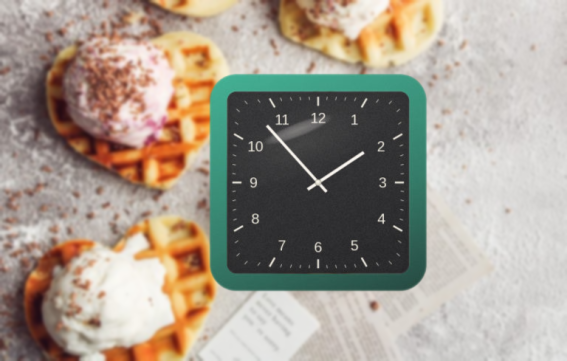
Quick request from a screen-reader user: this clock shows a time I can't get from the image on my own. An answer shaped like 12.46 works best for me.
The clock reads 1.53
